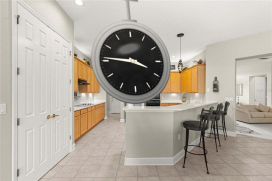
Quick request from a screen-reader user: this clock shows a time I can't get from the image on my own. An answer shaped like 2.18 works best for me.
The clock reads 3.46
